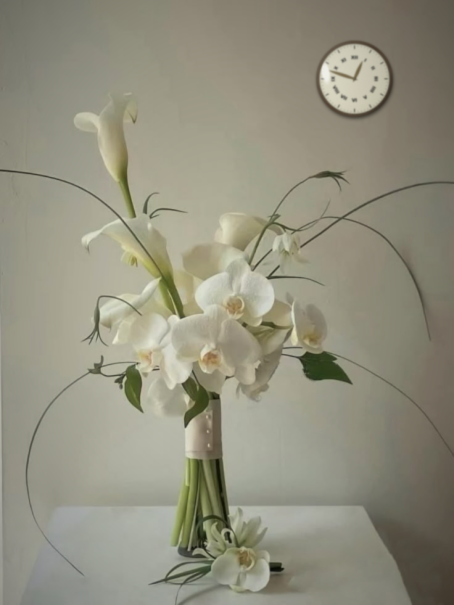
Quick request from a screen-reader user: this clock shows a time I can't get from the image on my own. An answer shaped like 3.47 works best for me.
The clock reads 12.48
